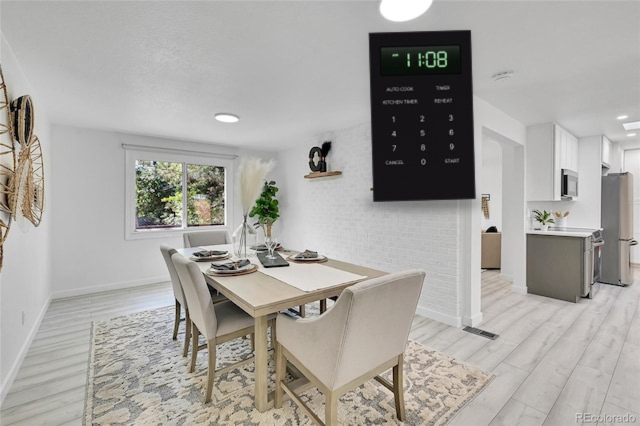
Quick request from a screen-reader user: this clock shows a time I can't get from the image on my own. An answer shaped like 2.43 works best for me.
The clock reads 11.08
